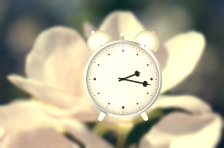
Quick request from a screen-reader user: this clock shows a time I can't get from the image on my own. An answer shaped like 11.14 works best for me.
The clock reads 2.17
